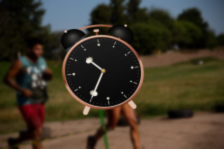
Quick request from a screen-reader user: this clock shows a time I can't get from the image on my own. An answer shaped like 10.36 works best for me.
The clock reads 10.35
